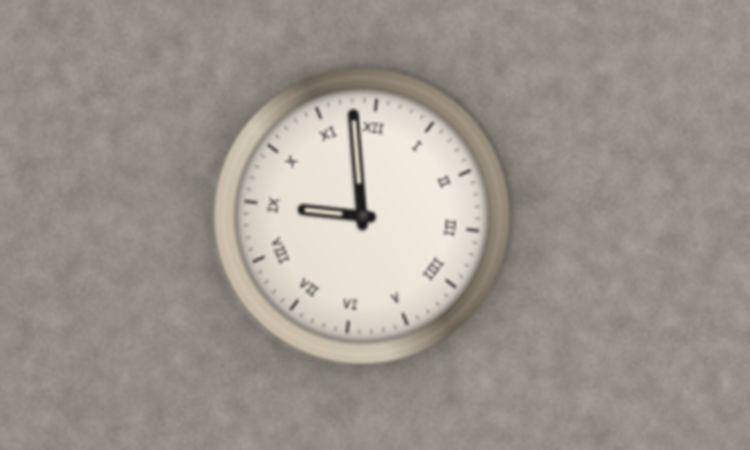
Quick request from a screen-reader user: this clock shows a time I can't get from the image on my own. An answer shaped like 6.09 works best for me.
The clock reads 8.58
